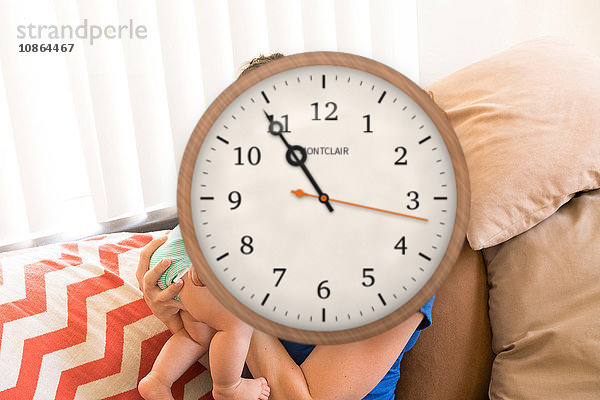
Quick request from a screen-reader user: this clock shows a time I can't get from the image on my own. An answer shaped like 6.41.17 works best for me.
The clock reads 10.54.17
